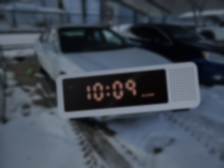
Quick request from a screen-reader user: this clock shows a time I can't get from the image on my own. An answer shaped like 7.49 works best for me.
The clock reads 10.09
